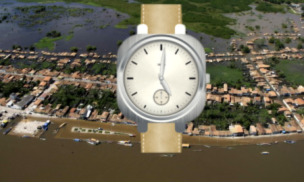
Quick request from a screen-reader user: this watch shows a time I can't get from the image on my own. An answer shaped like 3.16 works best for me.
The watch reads 5.01
